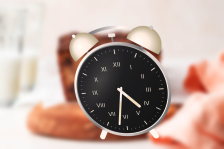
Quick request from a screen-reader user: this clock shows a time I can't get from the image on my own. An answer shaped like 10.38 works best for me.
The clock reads 4.32
